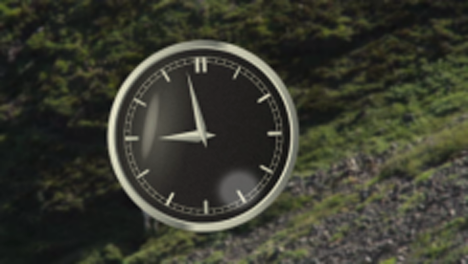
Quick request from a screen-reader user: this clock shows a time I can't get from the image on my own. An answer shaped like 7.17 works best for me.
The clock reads 8.58
